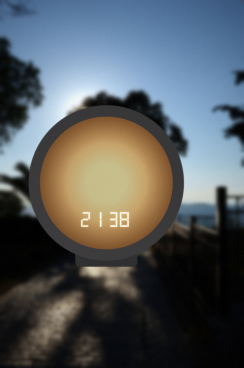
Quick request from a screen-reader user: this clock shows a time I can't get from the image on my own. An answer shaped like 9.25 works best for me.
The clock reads 21.38
